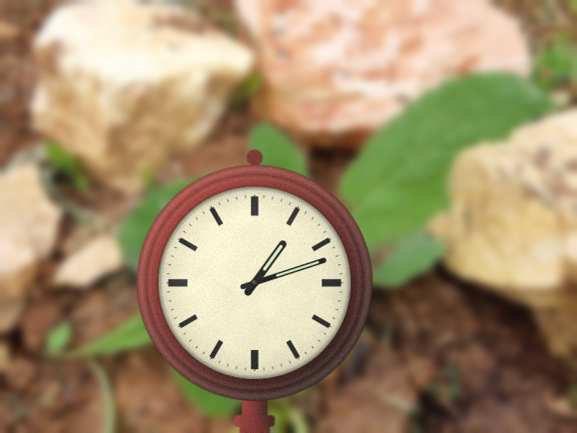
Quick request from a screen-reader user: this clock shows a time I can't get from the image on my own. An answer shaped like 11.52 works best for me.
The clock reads 1.12
